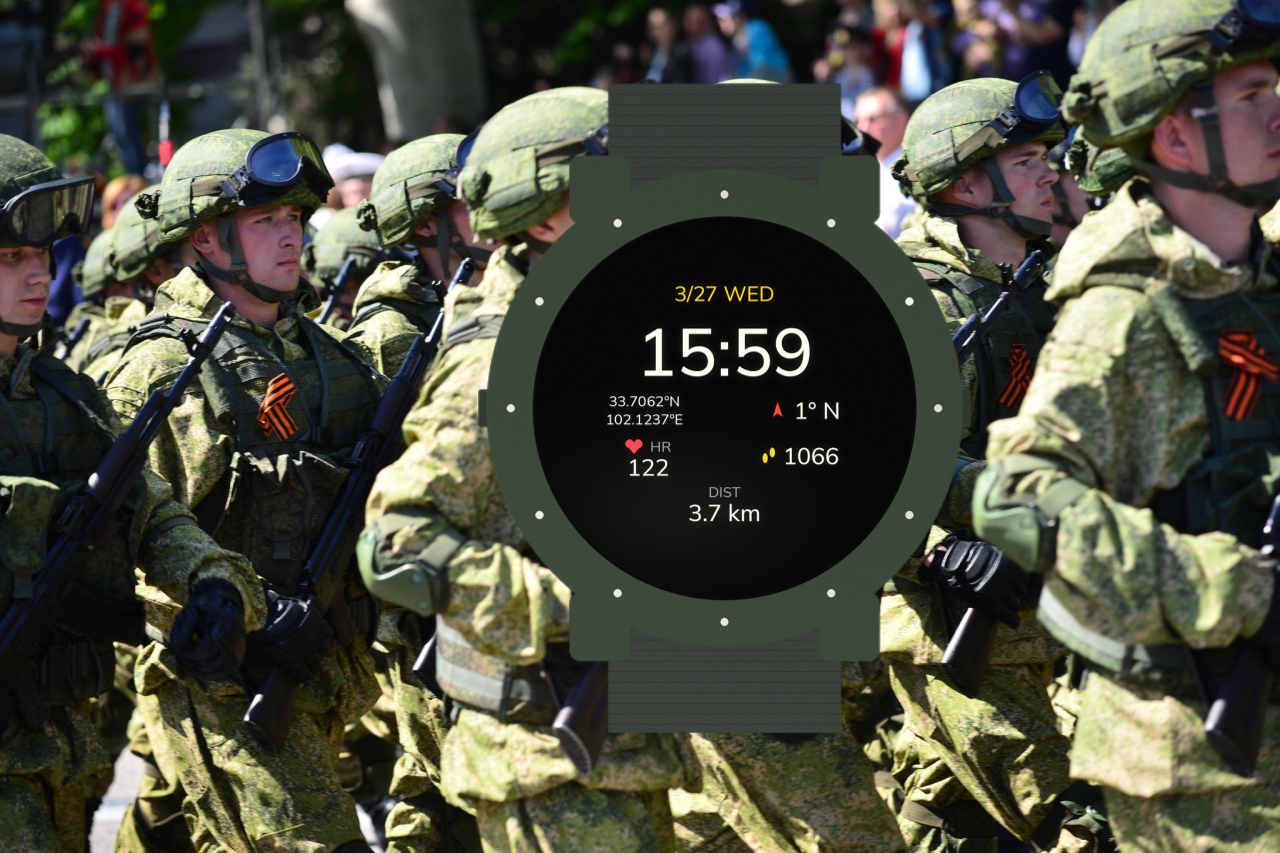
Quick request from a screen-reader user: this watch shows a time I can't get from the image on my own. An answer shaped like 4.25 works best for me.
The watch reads 15.59
